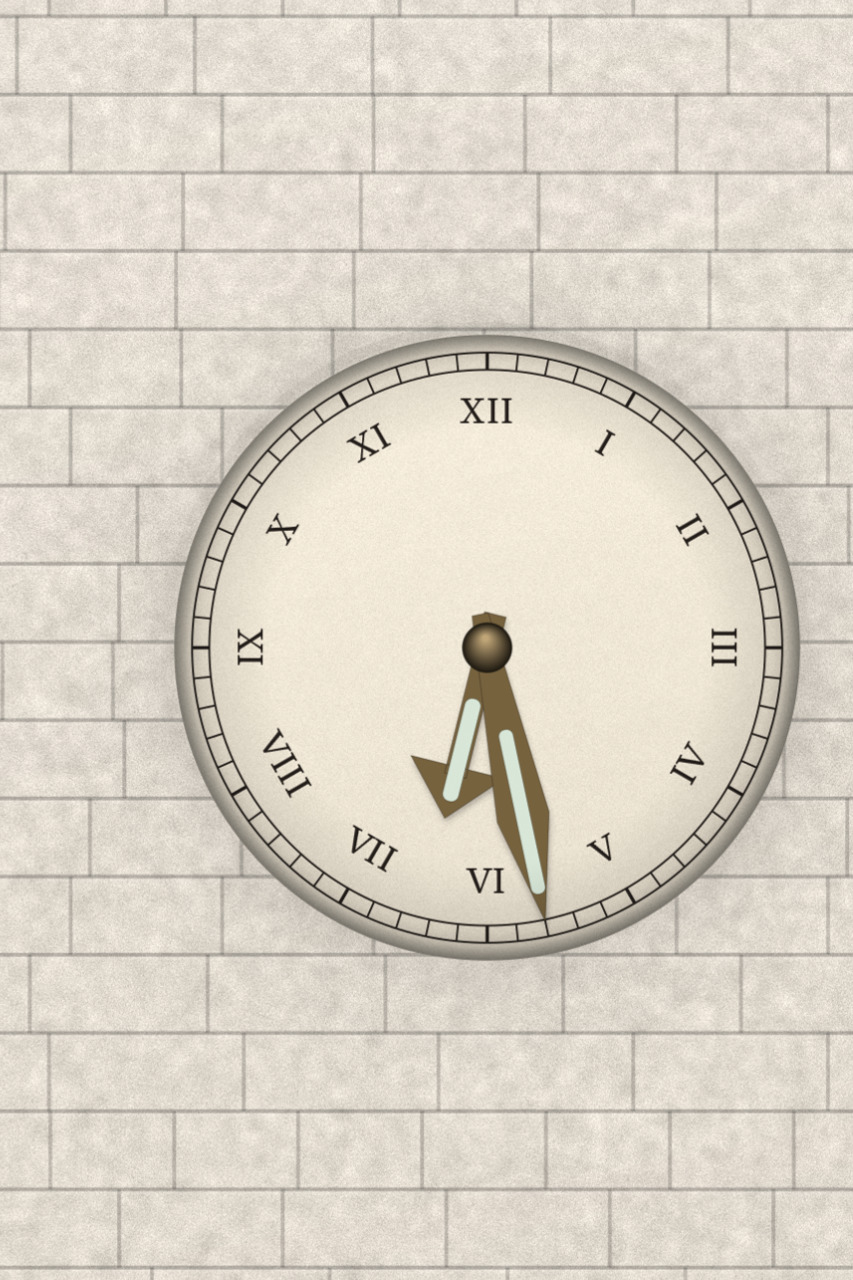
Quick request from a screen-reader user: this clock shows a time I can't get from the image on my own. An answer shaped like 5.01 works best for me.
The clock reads 6.28
